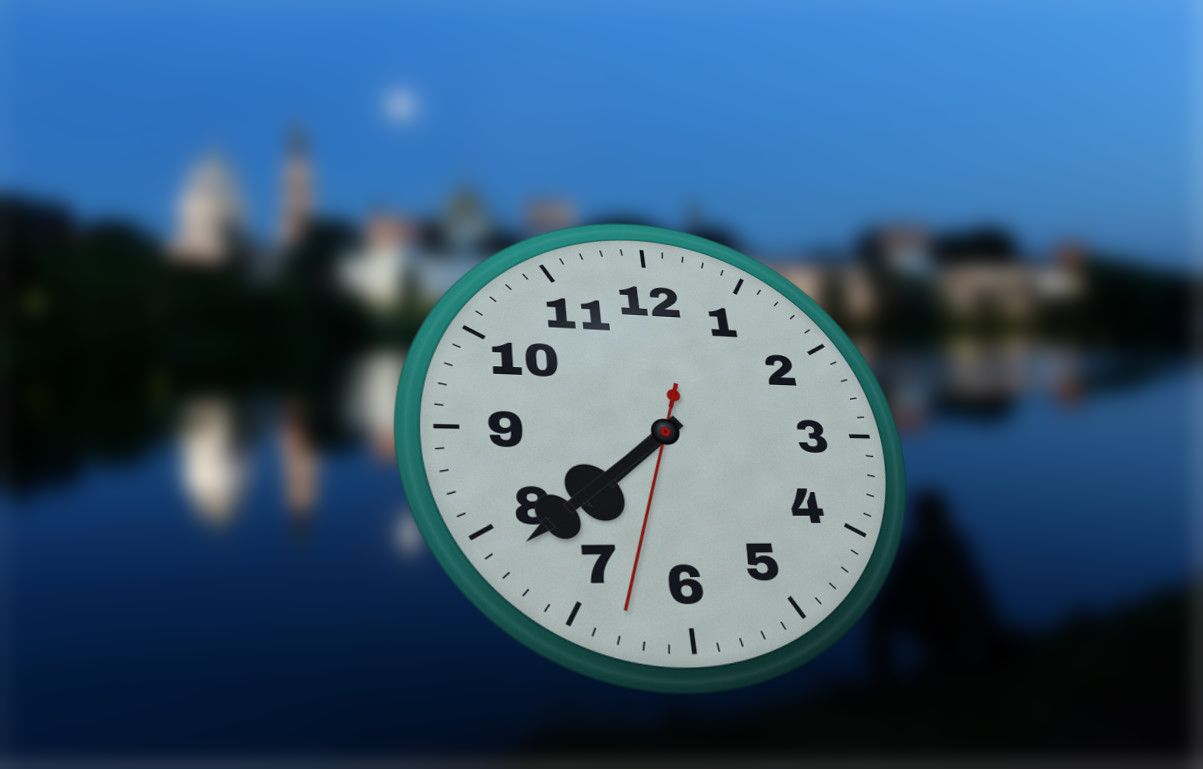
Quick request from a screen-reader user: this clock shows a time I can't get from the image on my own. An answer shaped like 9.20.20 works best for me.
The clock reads 7.38.33
